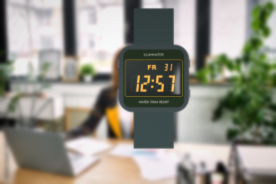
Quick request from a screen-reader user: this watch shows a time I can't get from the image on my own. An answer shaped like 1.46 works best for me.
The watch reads 12.57
